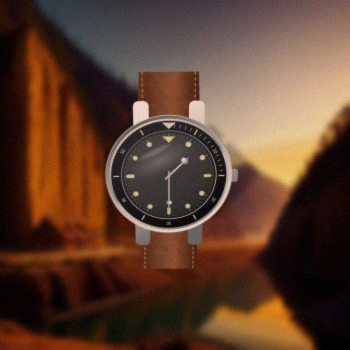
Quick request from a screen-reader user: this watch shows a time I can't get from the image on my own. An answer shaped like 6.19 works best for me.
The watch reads 1.30
